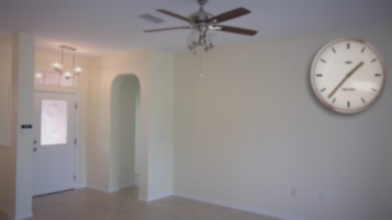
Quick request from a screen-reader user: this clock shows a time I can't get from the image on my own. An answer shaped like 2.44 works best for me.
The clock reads 1.37
